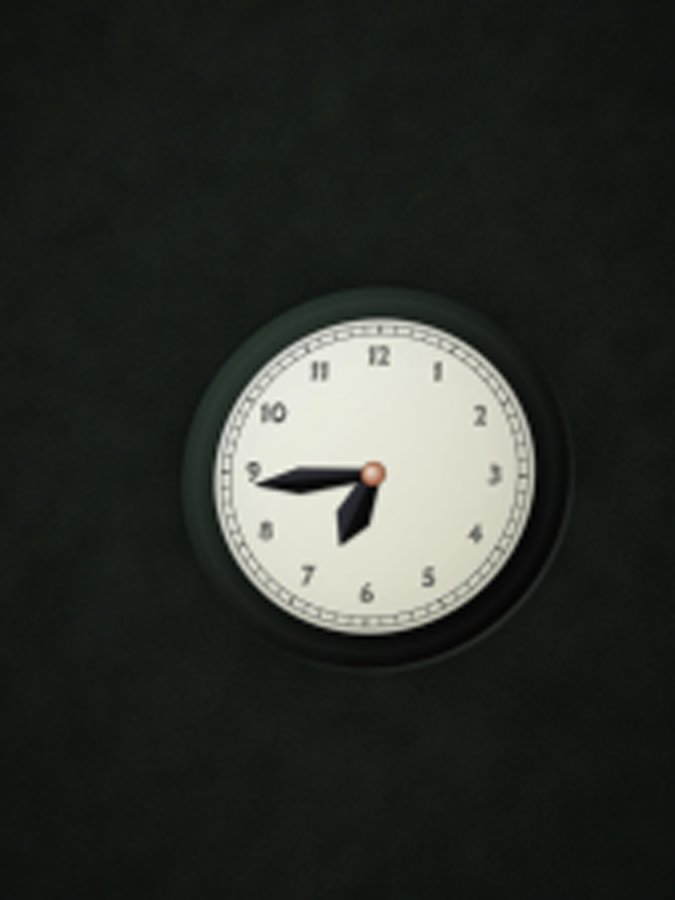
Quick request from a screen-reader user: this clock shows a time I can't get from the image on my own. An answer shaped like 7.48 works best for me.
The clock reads 6.44
